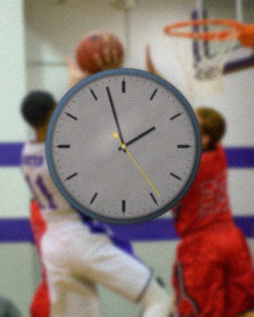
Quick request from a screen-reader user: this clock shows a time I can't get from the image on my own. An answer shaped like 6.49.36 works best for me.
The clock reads 1.57.24
